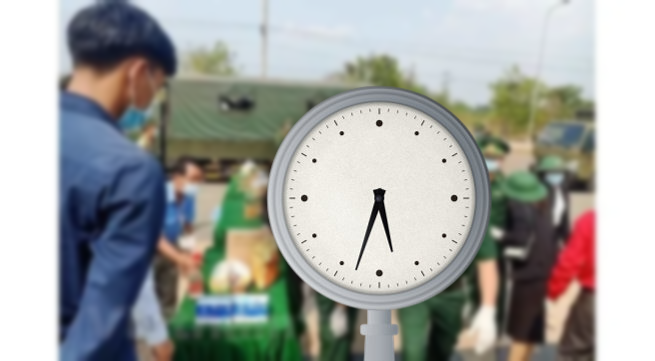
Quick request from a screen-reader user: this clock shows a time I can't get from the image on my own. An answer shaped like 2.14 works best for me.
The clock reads 5.33
